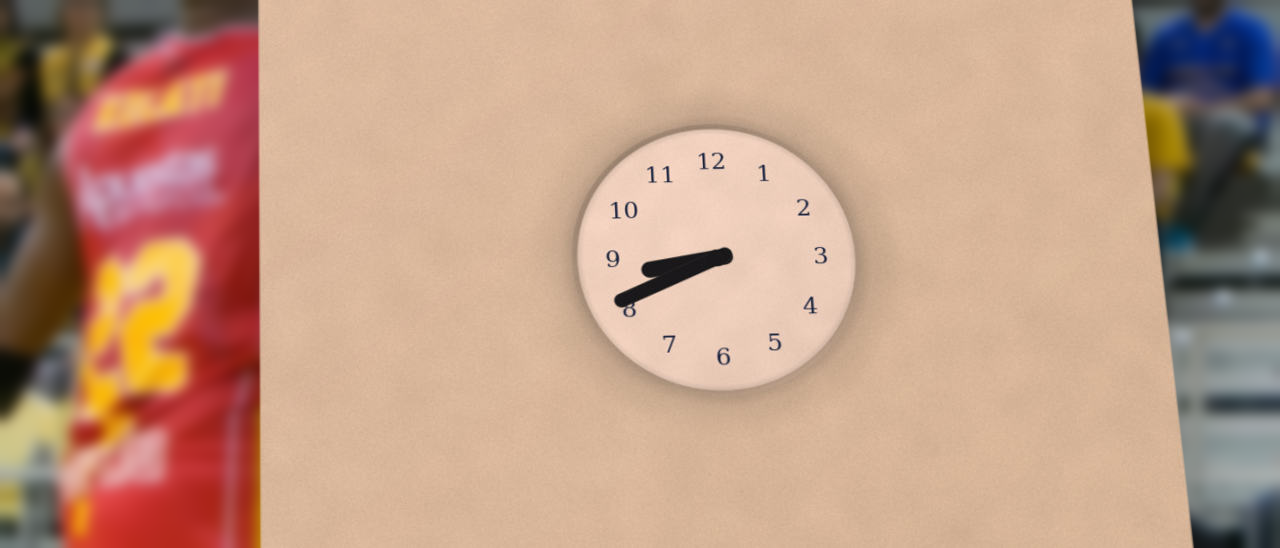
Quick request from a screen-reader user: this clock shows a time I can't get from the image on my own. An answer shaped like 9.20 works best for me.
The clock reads 8.41
